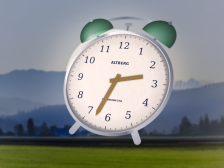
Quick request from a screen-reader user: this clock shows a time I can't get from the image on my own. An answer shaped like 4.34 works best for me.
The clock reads 2.33
